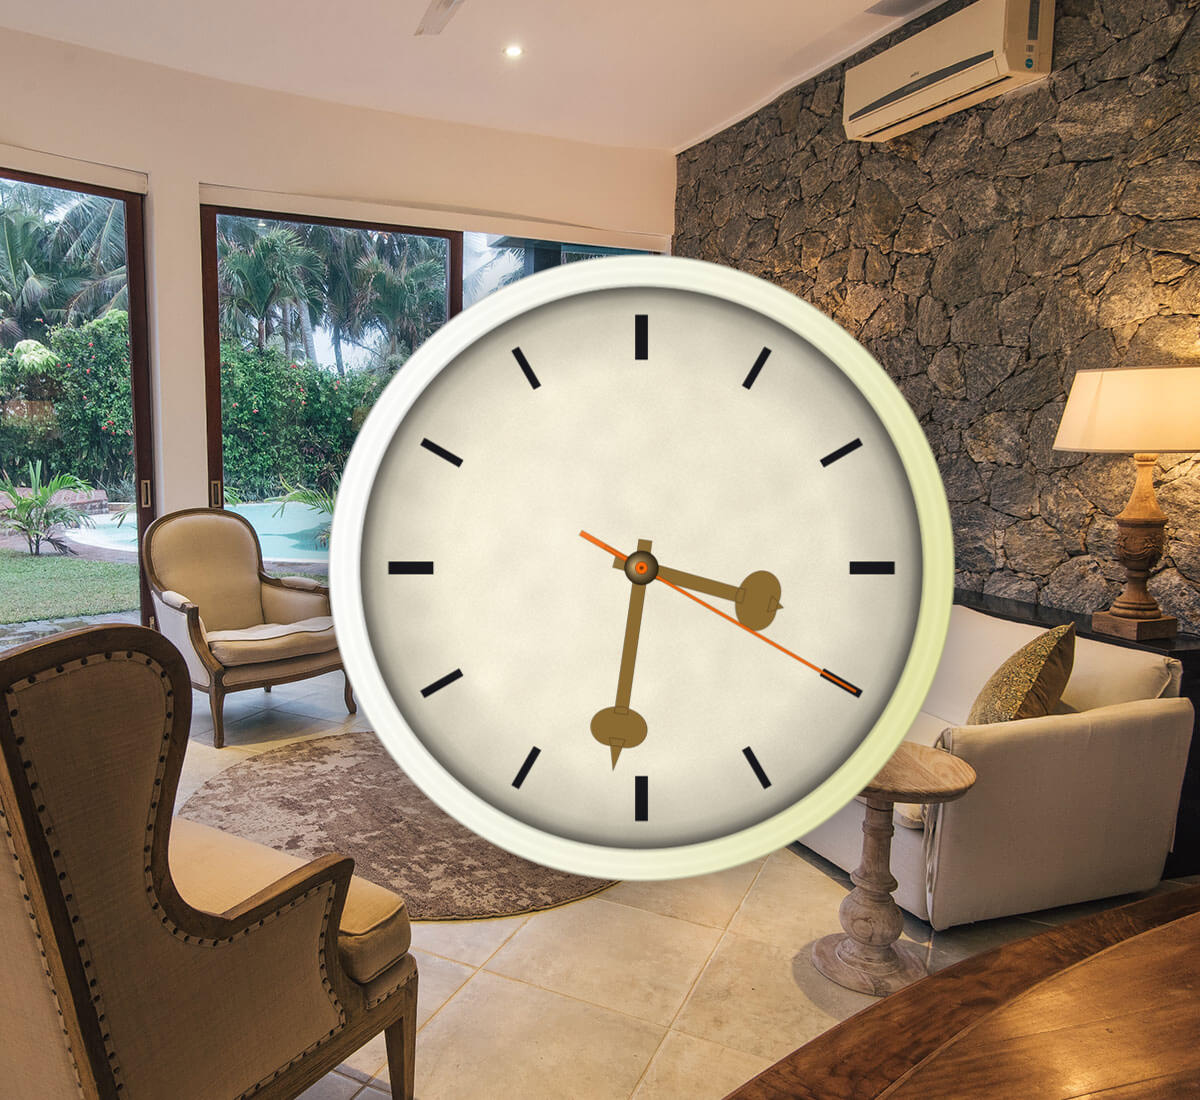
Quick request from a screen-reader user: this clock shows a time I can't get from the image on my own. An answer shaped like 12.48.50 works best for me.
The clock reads 3.31.20
